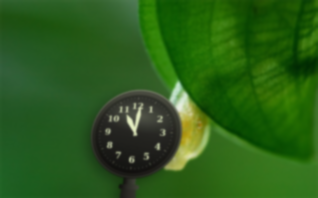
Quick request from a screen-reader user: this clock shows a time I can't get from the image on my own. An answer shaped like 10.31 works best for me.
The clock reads 11.01
